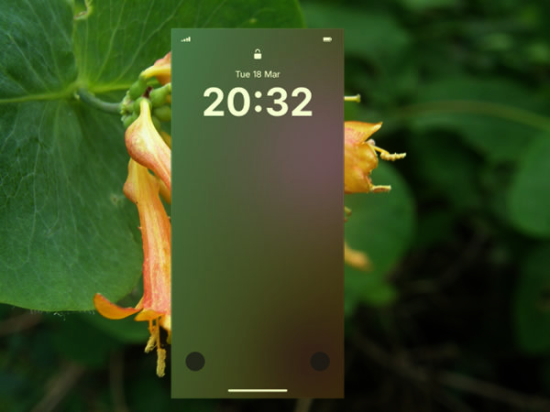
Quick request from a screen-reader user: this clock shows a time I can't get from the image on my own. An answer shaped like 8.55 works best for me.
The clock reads 20.32
